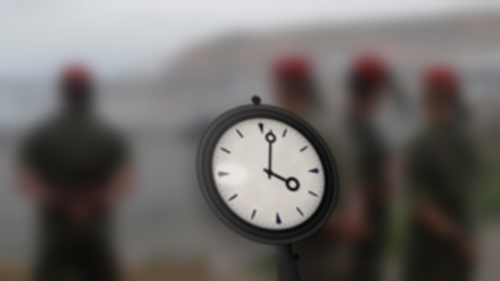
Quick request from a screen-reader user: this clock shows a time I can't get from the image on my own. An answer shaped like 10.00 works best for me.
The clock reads 4.02
